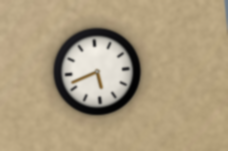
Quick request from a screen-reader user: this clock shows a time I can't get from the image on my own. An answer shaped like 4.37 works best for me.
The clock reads 5.42
